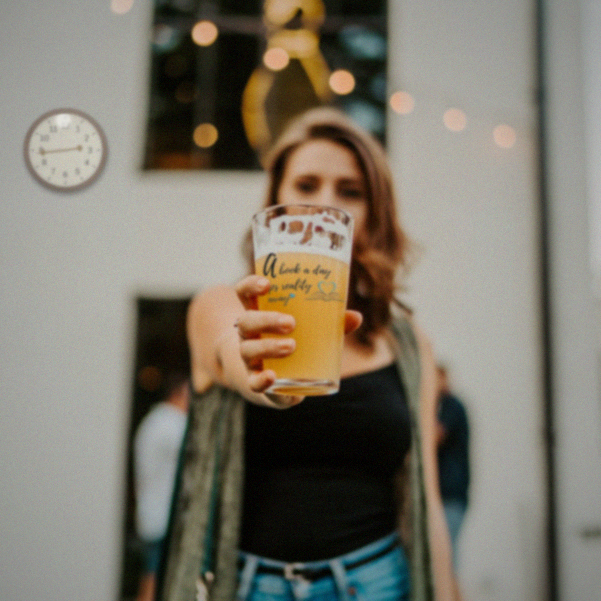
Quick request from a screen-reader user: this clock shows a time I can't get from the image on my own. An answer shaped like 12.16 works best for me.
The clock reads 2.44
